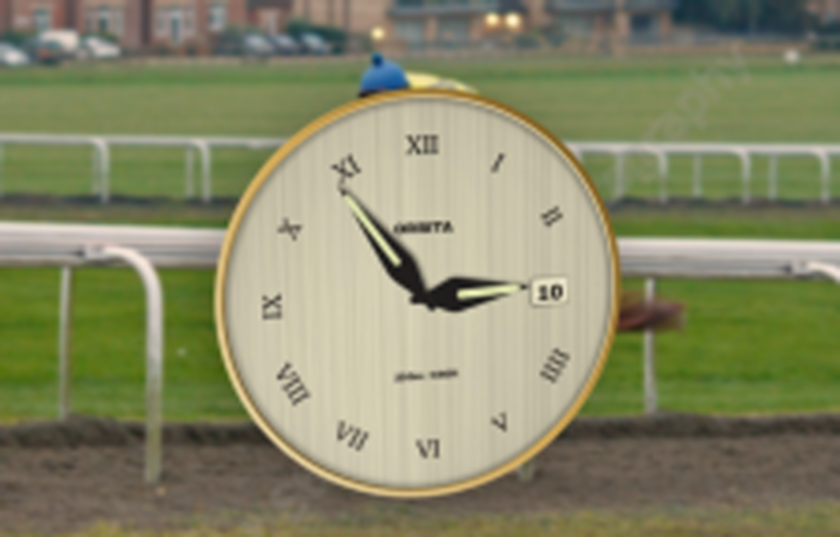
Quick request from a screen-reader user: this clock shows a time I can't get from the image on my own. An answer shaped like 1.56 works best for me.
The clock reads 2.54
